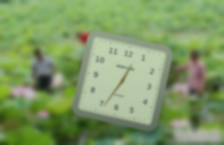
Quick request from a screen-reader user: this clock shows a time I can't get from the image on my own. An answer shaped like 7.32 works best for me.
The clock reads 12.34
